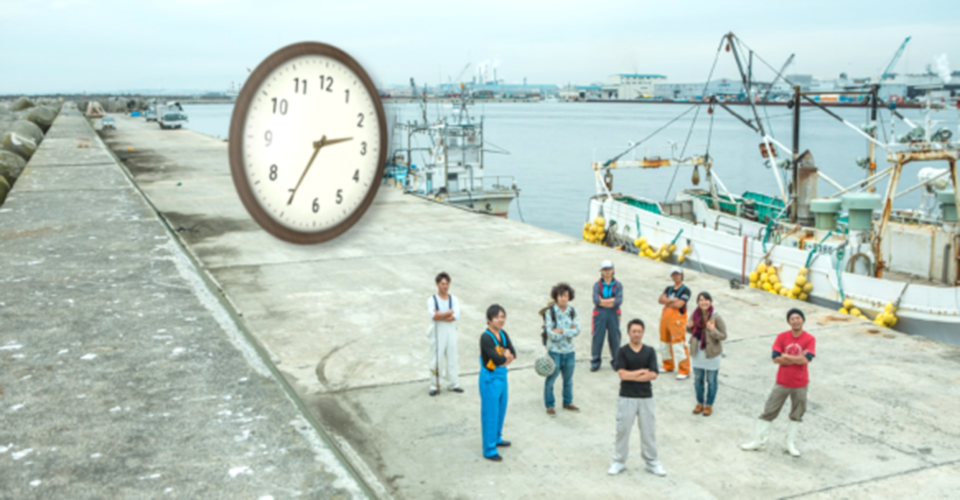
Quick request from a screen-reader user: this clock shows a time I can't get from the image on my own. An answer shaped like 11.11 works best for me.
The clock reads 2.35
